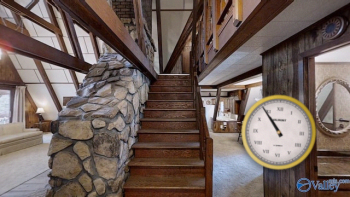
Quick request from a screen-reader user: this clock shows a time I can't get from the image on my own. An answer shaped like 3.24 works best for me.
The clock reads 10.54
